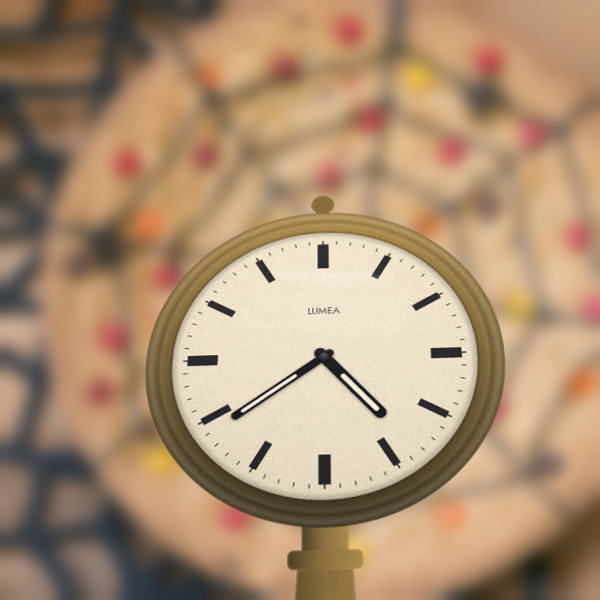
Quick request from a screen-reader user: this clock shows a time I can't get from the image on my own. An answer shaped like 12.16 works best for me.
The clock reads 4.39
